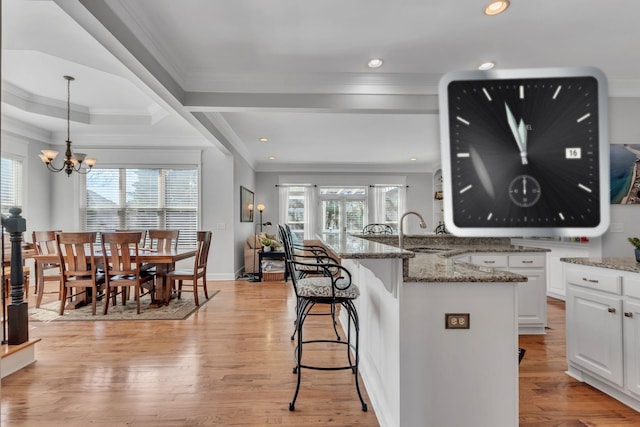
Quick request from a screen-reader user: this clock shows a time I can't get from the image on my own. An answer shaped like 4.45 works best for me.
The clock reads 11.57
